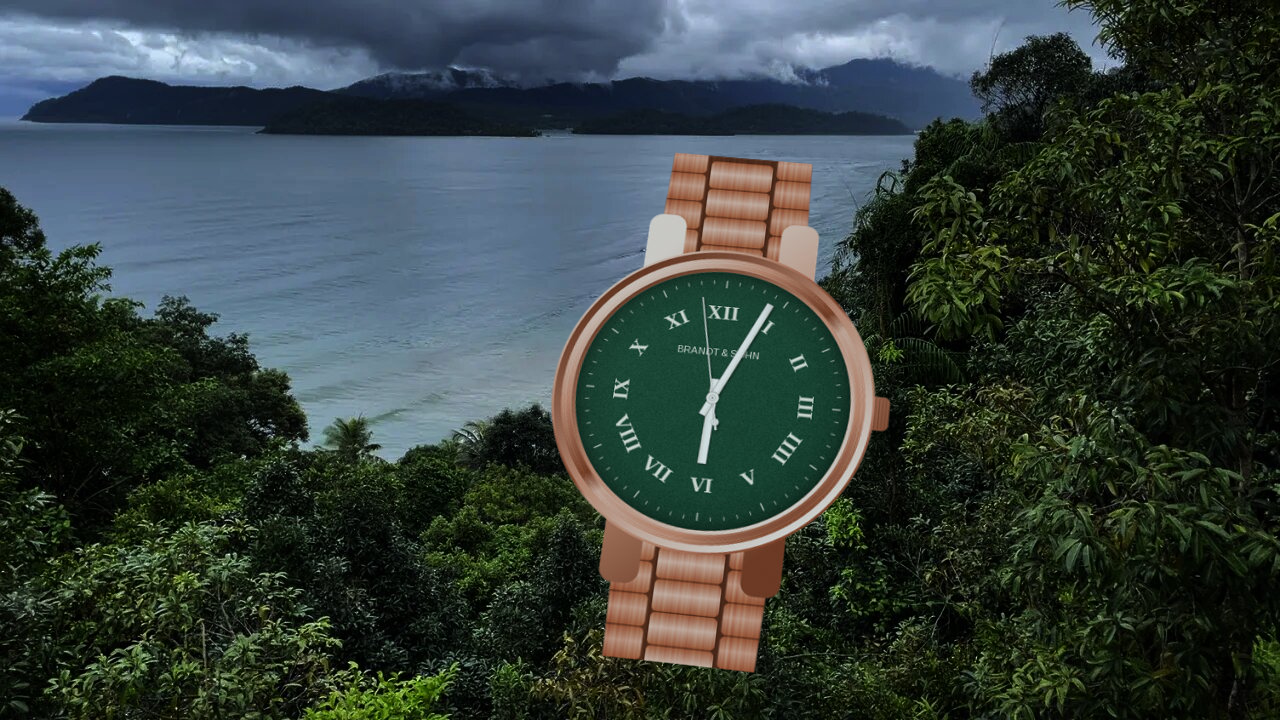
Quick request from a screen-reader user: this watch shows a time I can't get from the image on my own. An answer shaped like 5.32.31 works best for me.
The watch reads 6.03.58
